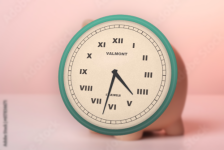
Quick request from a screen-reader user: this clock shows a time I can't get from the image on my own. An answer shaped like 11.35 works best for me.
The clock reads 4.32
